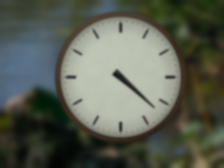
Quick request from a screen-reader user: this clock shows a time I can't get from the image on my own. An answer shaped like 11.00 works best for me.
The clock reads 4.22
